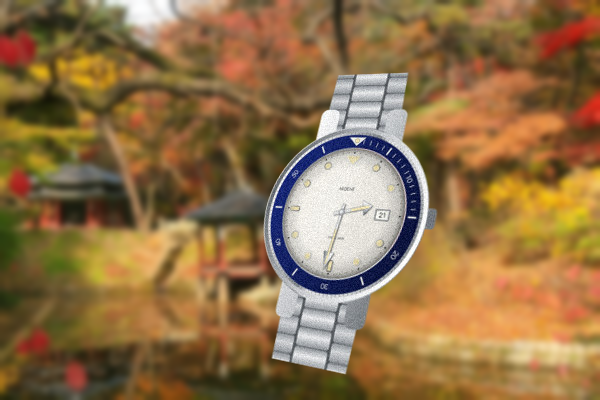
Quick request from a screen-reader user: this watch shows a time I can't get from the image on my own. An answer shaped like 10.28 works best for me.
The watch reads 2.31
